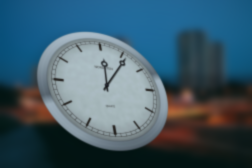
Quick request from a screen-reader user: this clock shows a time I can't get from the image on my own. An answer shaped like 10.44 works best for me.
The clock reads 12.06
